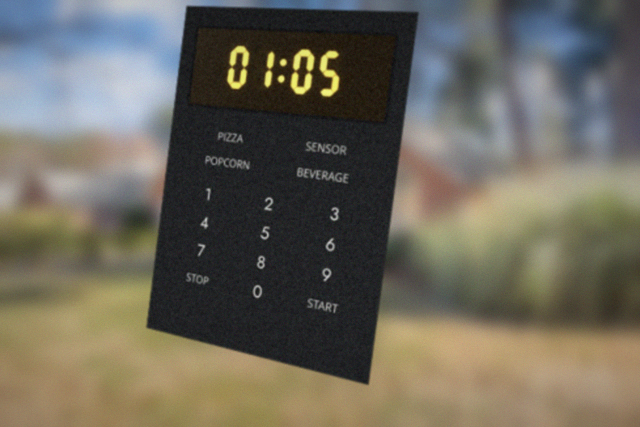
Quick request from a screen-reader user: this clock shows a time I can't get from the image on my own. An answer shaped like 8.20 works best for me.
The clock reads 1.05
